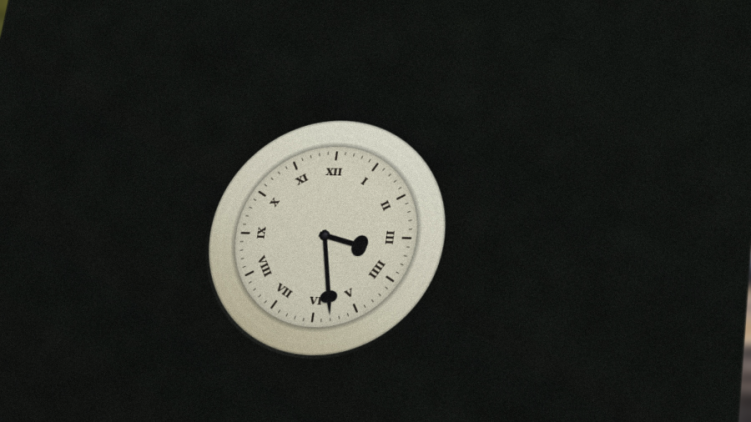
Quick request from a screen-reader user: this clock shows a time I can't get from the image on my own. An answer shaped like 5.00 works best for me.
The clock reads 3.28
